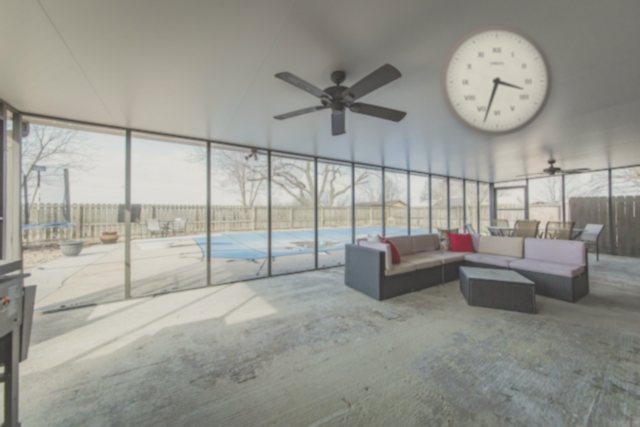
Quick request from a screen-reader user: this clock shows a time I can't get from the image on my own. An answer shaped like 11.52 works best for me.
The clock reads 3.33
